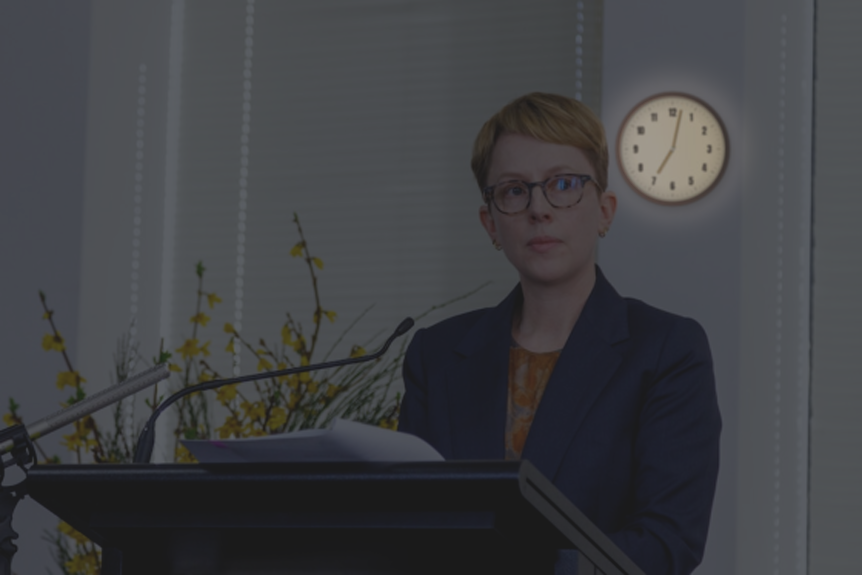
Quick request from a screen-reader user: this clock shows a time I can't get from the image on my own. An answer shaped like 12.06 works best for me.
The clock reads 7.02
